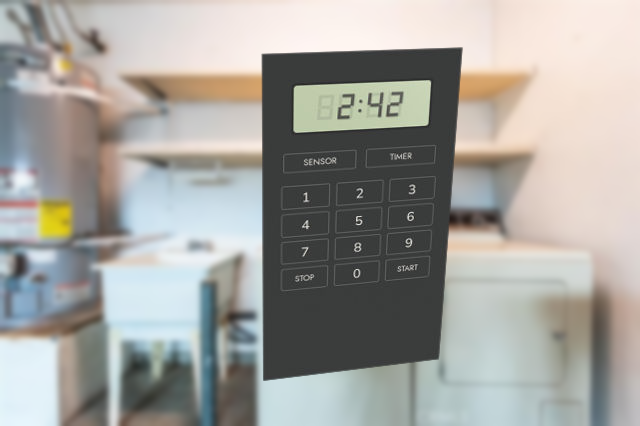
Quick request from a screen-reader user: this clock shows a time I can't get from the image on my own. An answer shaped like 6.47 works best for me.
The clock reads 2.42
